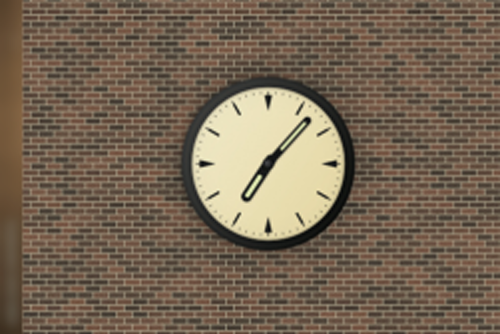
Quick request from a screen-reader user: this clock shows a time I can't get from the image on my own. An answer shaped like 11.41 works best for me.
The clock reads 7.07
